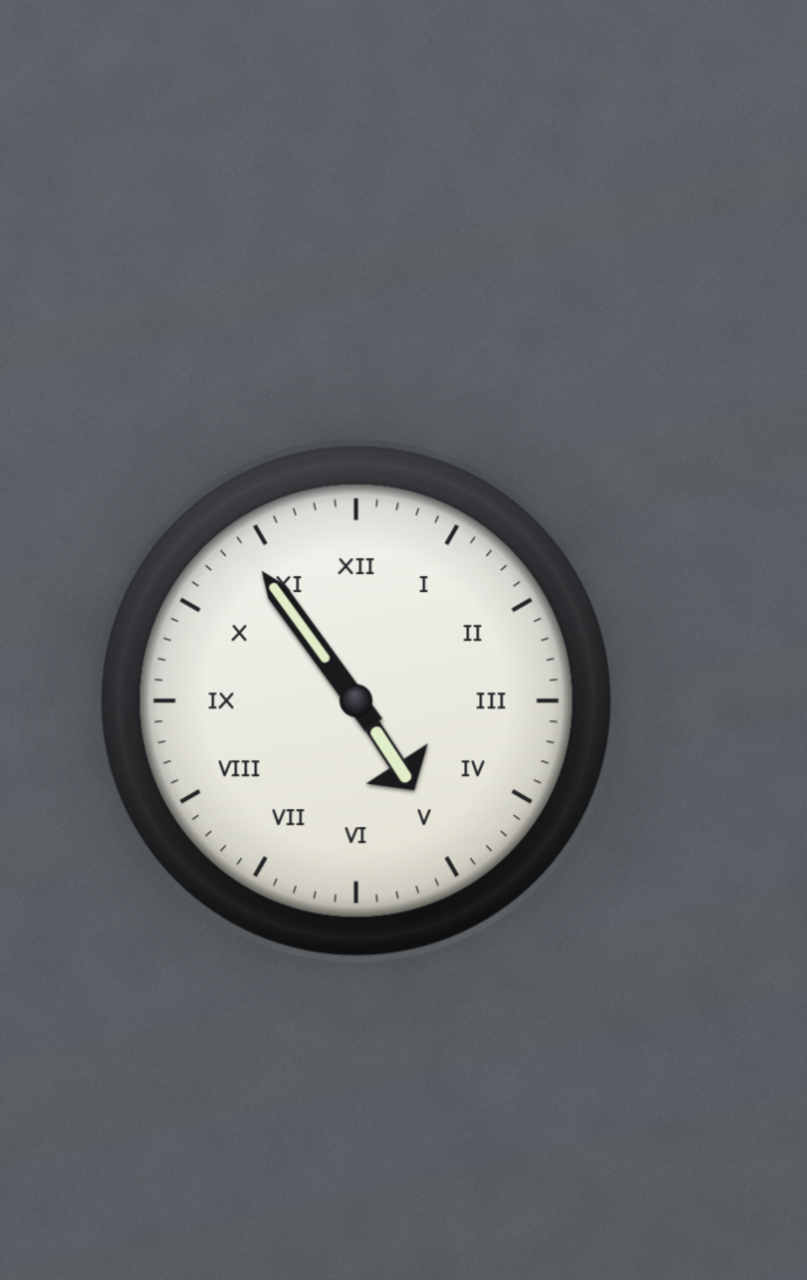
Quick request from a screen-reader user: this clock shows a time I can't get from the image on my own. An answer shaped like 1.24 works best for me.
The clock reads 4.54
